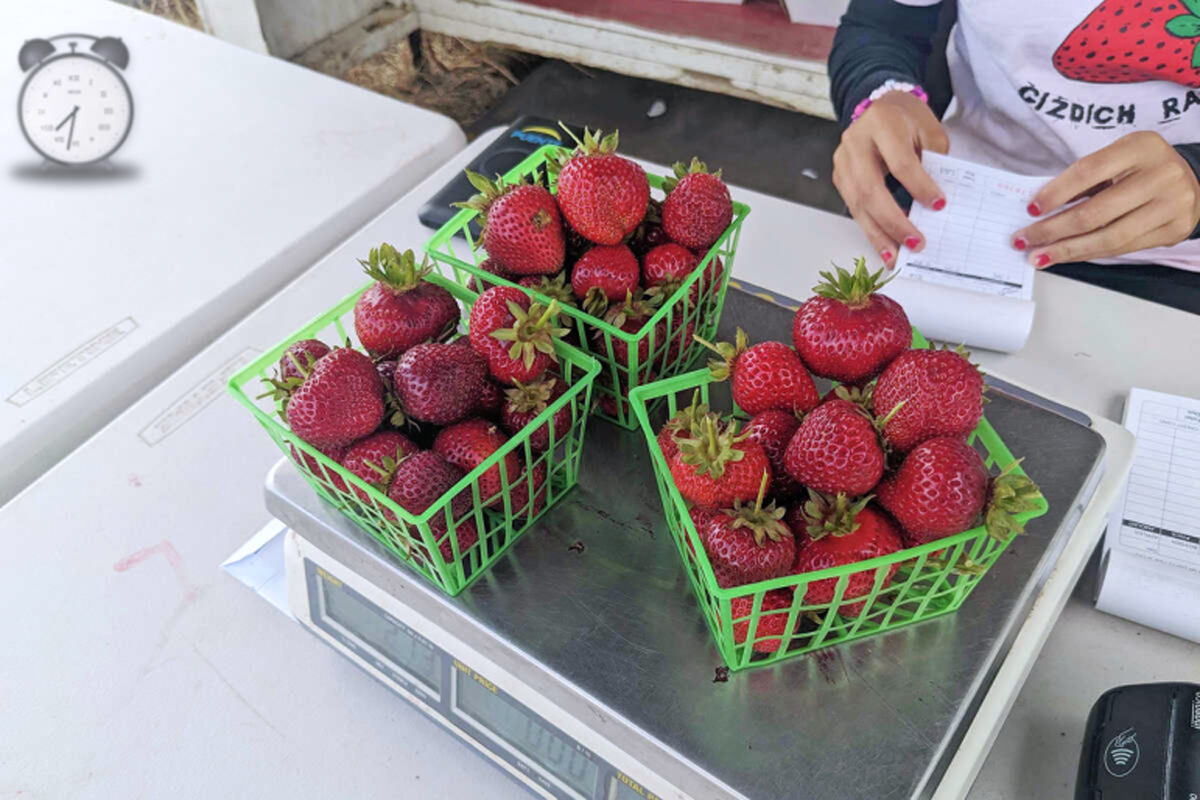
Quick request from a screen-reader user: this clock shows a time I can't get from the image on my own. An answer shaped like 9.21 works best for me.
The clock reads 7.32
